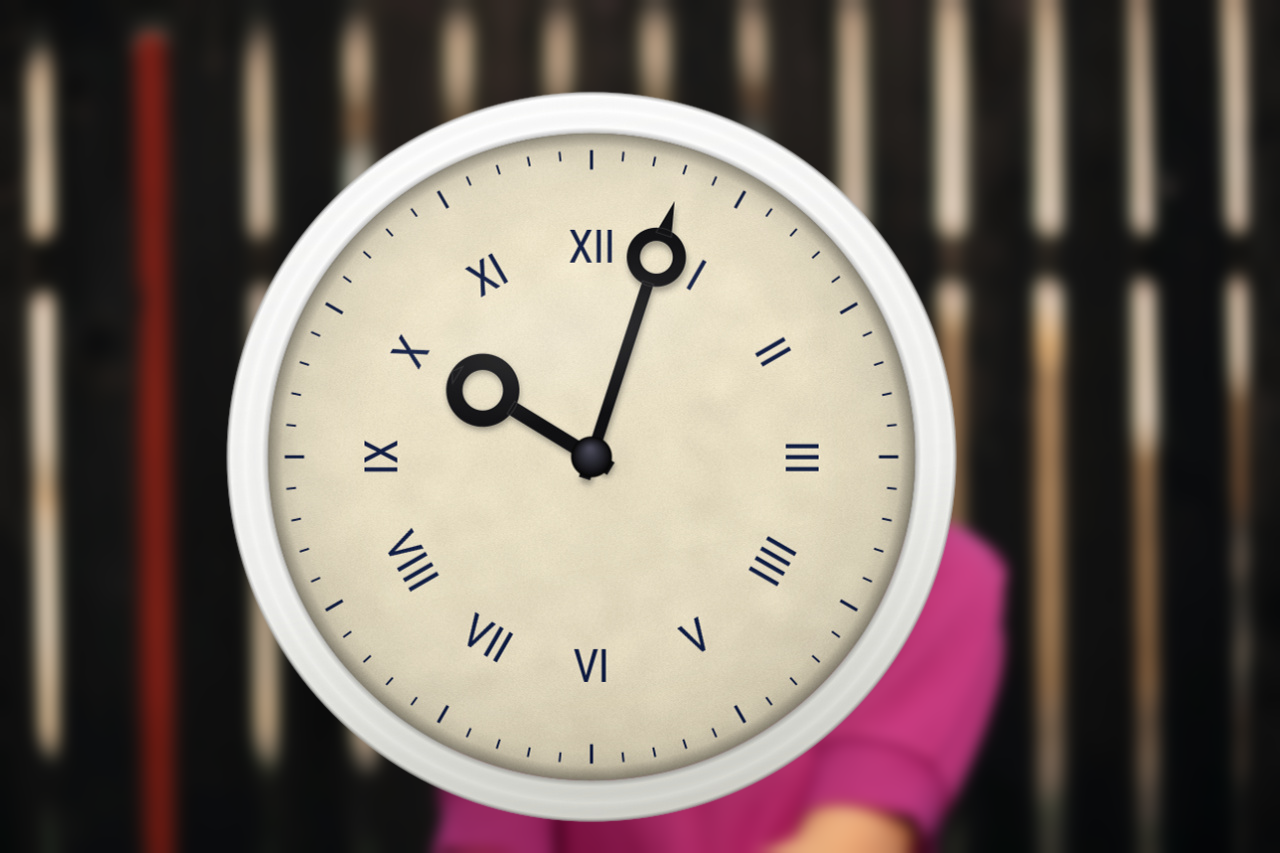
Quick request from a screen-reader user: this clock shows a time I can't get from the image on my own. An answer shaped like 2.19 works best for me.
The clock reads 10.03
